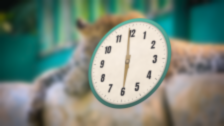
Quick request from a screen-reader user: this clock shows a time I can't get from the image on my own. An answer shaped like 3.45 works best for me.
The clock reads 5.59
